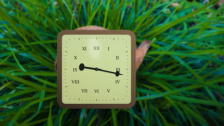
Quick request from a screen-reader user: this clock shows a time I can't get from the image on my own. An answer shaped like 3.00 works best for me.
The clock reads 9.17
